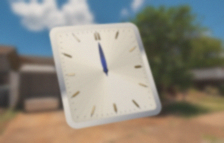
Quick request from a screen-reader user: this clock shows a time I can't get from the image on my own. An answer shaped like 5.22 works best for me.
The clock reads 12.00
